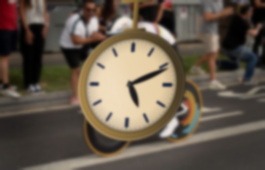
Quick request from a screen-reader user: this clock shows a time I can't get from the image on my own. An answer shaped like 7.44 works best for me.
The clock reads 5.11
